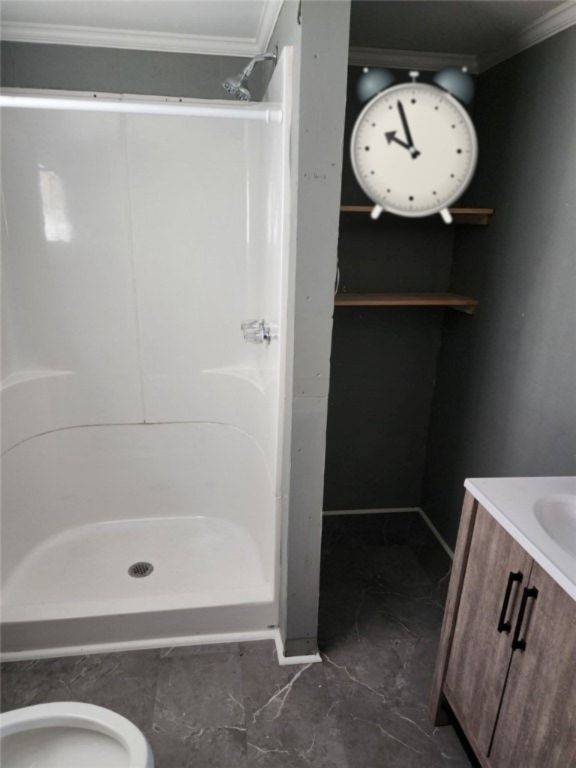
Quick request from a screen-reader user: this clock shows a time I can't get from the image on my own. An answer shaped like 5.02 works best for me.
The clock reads 9.57
